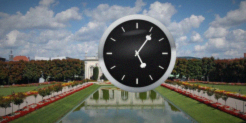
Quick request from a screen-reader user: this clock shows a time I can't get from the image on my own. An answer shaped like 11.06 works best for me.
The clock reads 5.06
